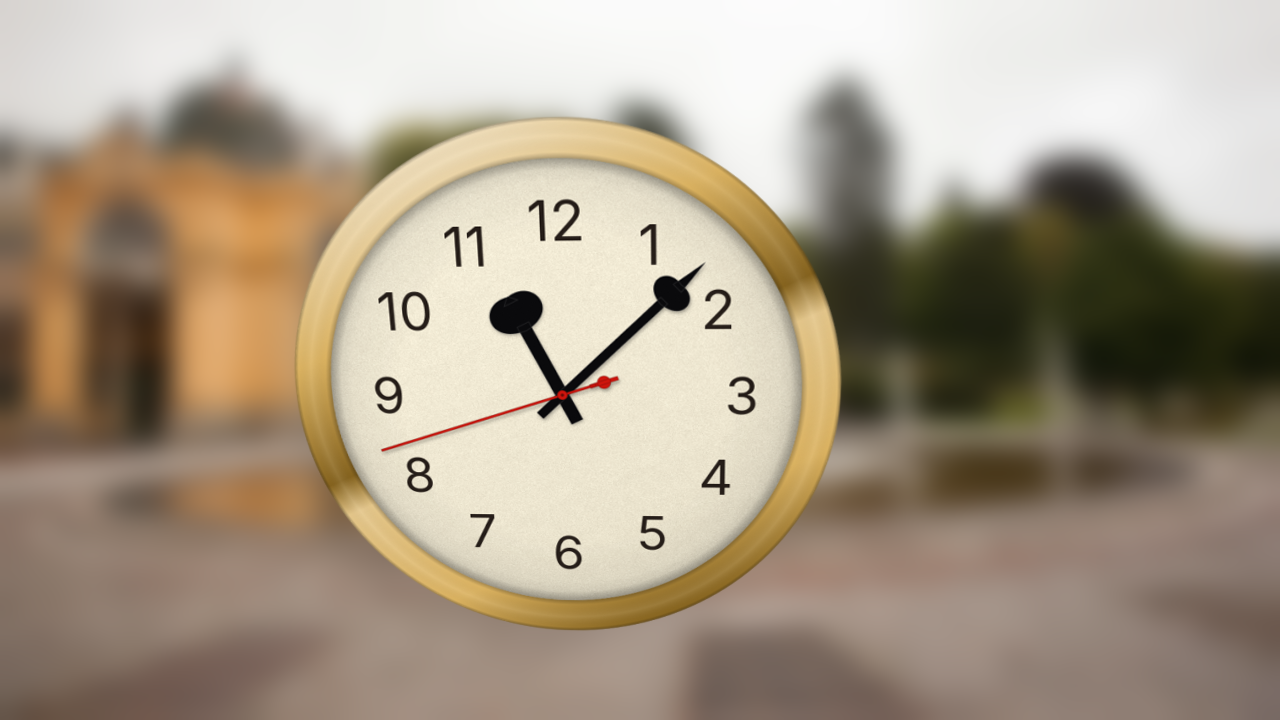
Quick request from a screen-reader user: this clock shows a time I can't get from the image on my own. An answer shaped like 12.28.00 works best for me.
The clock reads 11.07.42
